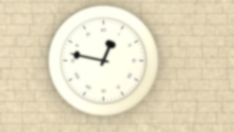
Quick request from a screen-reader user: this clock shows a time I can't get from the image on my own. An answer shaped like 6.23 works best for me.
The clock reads 12.47
